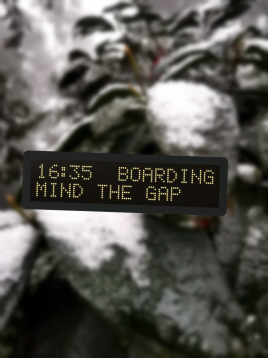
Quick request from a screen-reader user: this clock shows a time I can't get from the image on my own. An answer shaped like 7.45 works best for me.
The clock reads 16.35
